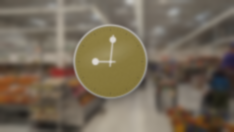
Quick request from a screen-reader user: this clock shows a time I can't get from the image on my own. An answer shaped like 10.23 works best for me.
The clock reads 9.01
